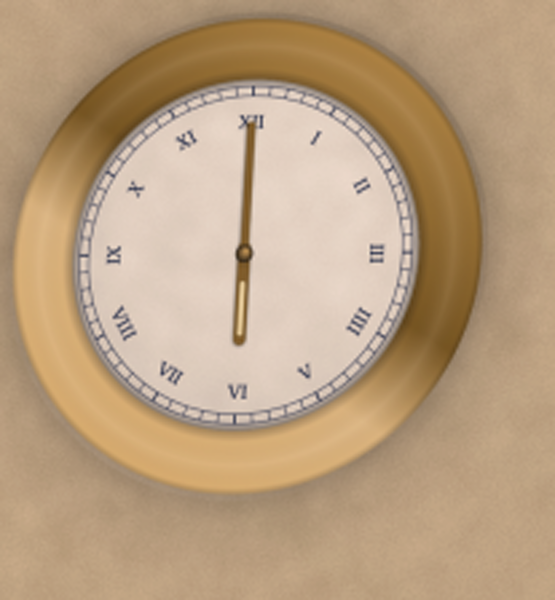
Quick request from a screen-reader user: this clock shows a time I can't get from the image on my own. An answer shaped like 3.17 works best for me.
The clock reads 6.00
